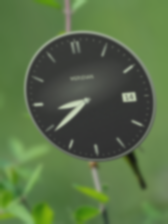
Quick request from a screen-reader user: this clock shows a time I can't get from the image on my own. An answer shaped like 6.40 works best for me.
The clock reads 8.39
